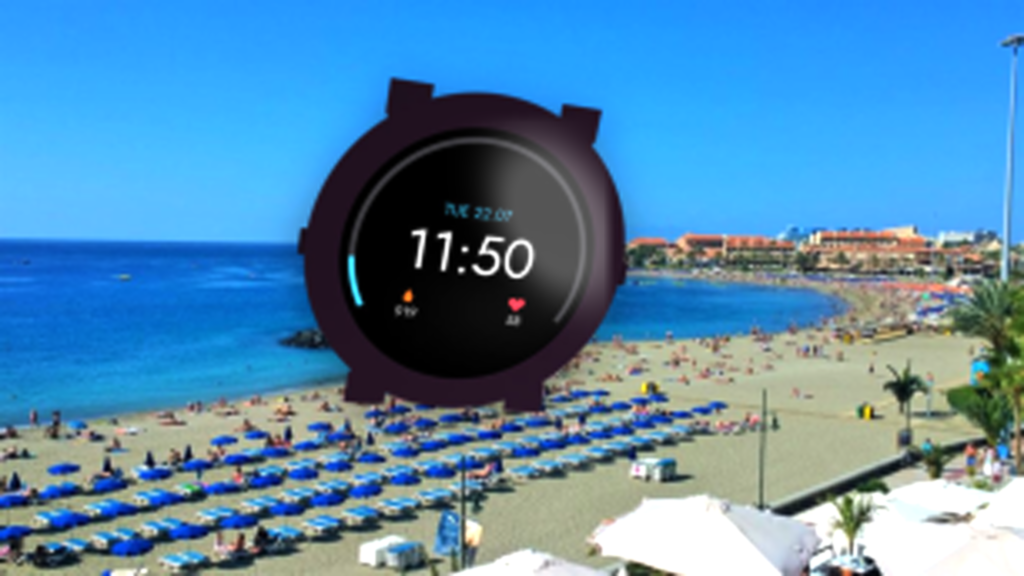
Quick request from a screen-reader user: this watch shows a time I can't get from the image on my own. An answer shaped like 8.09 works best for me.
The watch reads 11.50
